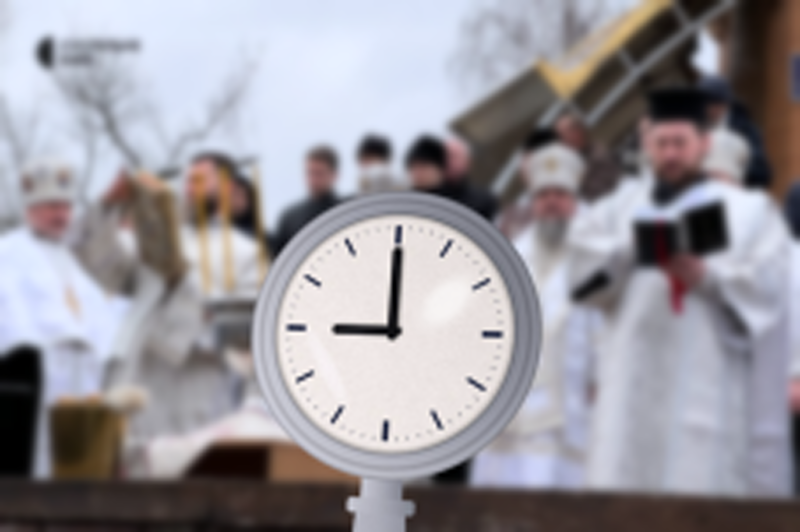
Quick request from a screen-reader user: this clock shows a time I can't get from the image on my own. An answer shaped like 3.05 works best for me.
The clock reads 9.00
